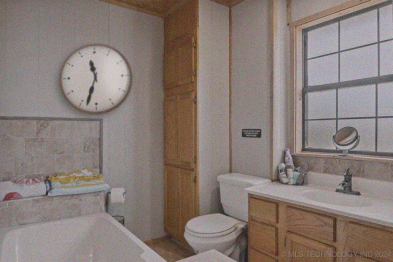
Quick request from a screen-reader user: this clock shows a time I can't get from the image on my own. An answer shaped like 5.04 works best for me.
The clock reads 11.33
